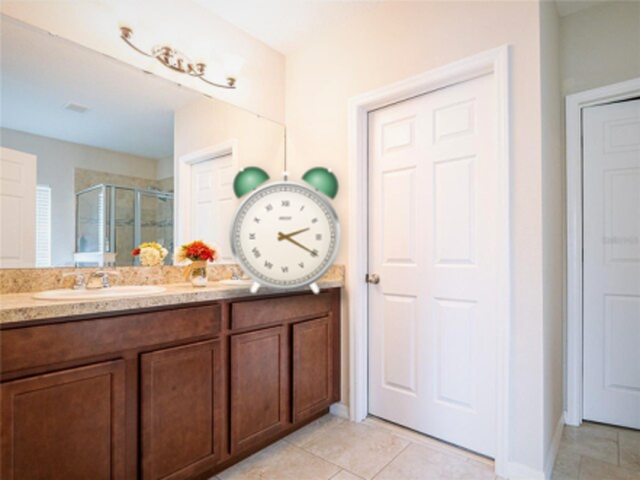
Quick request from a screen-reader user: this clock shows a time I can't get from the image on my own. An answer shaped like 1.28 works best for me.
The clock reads 2.20
